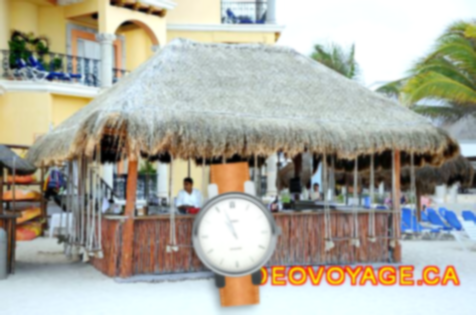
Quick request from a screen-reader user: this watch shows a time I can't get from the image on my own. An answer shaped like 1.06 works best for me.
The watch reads 10.57
